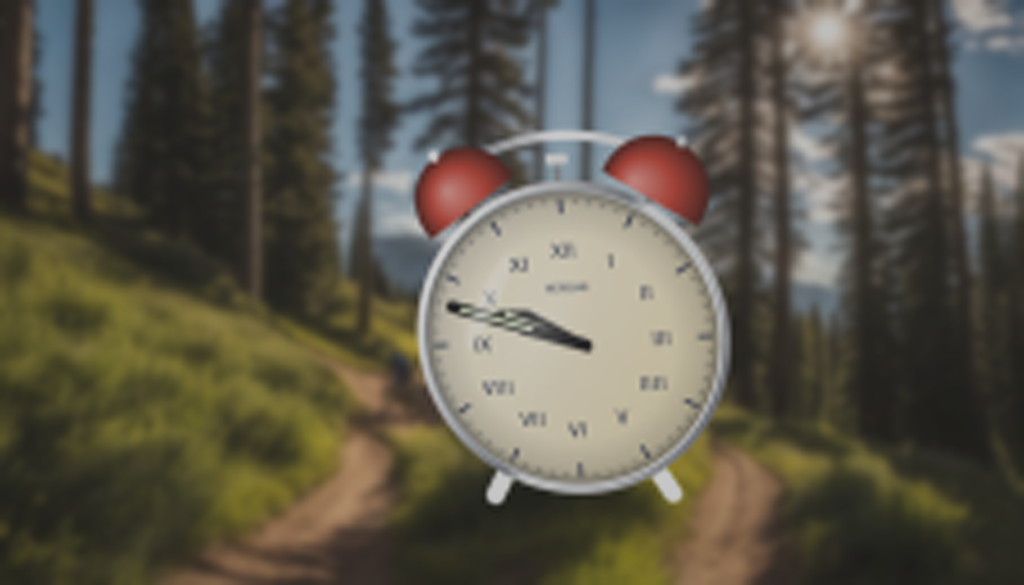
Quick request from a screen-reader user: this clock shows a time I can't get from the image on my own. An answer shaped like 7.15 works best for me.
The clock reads 9.48
